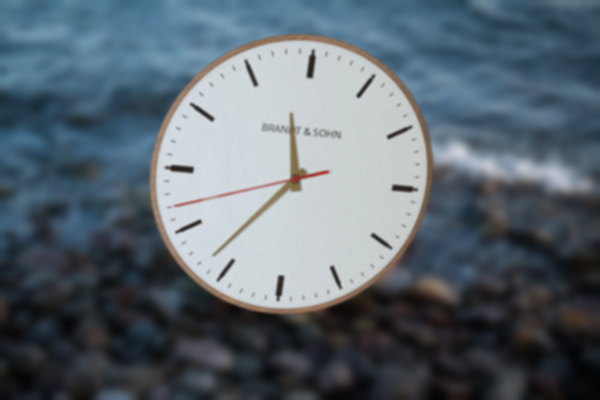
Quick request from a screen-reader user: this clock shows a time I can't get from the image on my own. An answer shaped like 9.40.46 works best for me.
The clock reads 11.36.42
